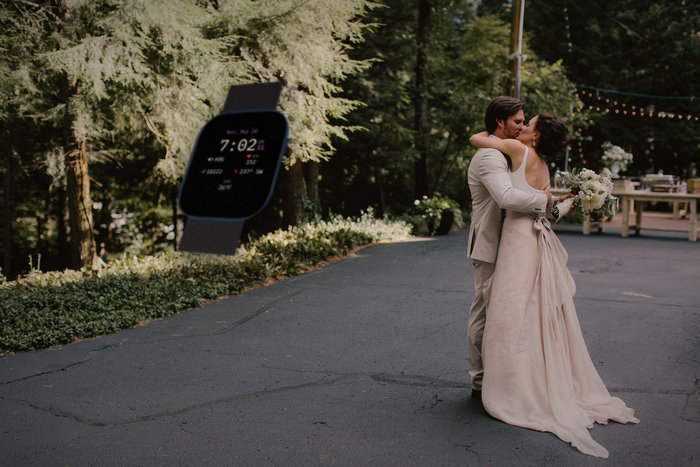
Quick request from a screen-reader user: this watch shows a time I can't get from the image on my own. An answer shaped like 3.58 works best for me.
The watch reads 7.02
